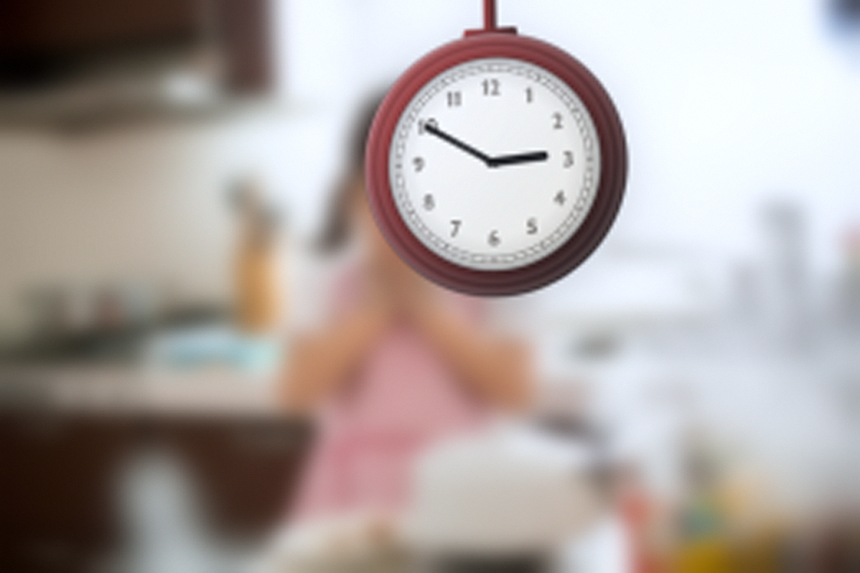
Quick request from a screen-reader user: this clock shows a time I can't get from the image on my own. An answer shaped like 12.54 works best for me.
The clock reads 2.50
